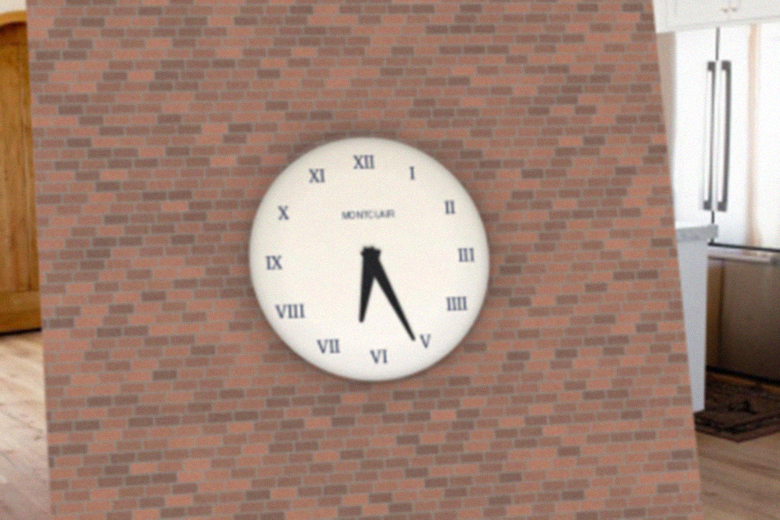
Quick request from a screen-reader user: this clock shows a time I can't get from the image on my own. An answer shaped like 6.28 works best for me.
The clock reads 6.26
